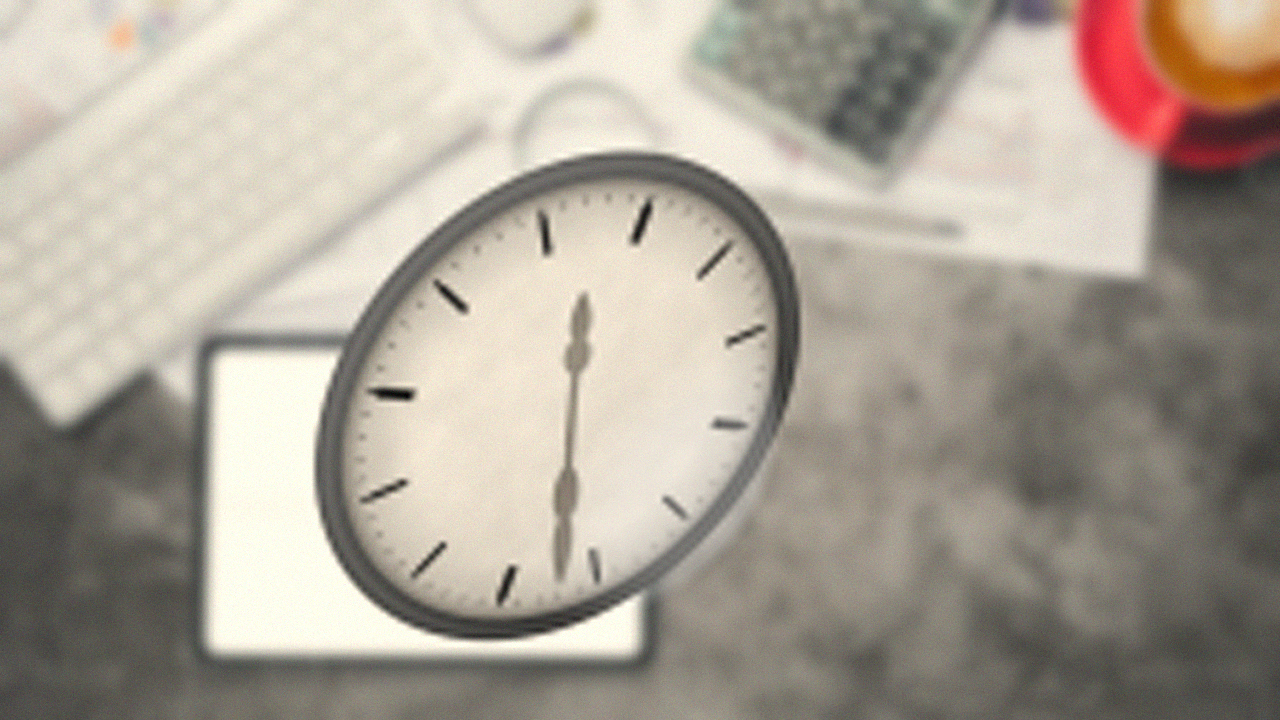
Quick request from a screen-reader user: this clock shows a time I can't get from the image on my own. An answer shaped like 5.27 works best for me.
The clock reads 11.27
